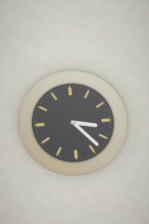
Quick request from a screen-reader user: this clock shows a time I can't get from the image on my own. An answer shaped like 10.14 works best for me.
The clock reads 3.23
